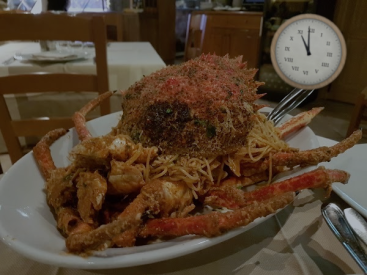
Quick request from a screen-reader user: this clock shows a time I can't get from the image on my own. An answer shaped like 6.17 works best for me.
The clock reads 10.59
